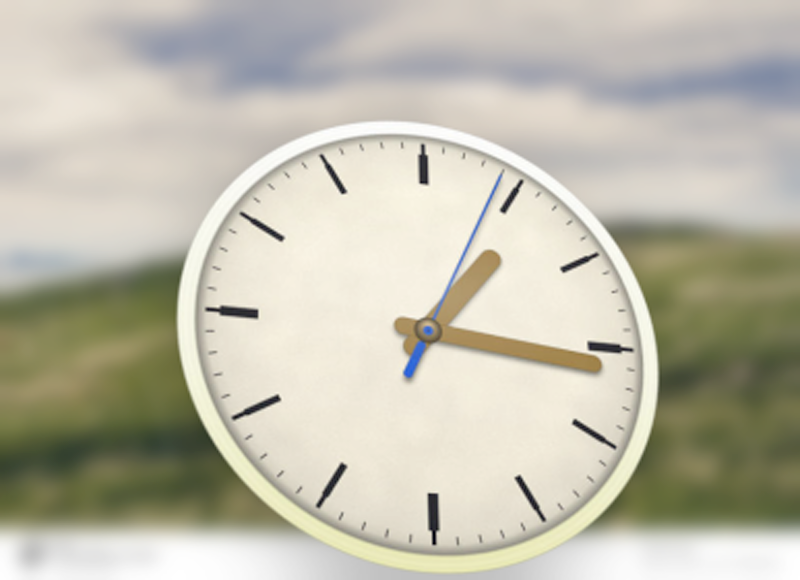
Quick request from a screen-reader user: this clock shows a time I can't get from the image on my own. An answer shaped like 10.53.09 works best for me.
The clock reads 1.16.04
